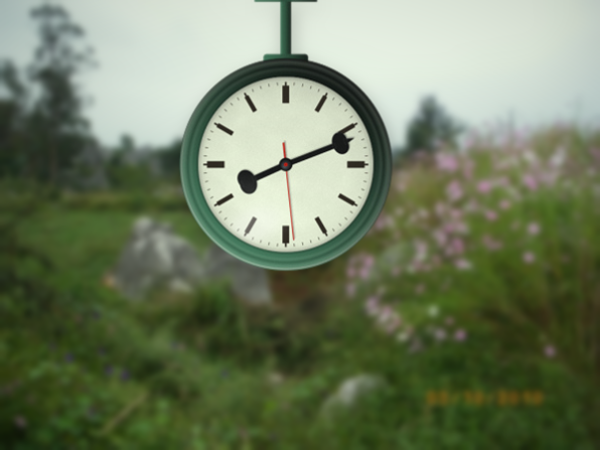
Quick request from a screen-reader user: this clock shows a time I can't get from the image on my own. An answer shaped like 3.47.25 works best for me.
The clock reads 8.11.29
